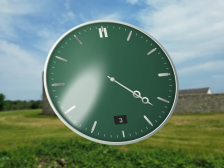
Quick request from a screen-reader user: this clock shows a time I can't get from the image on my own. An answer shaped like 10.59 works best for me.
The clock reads 4.22
